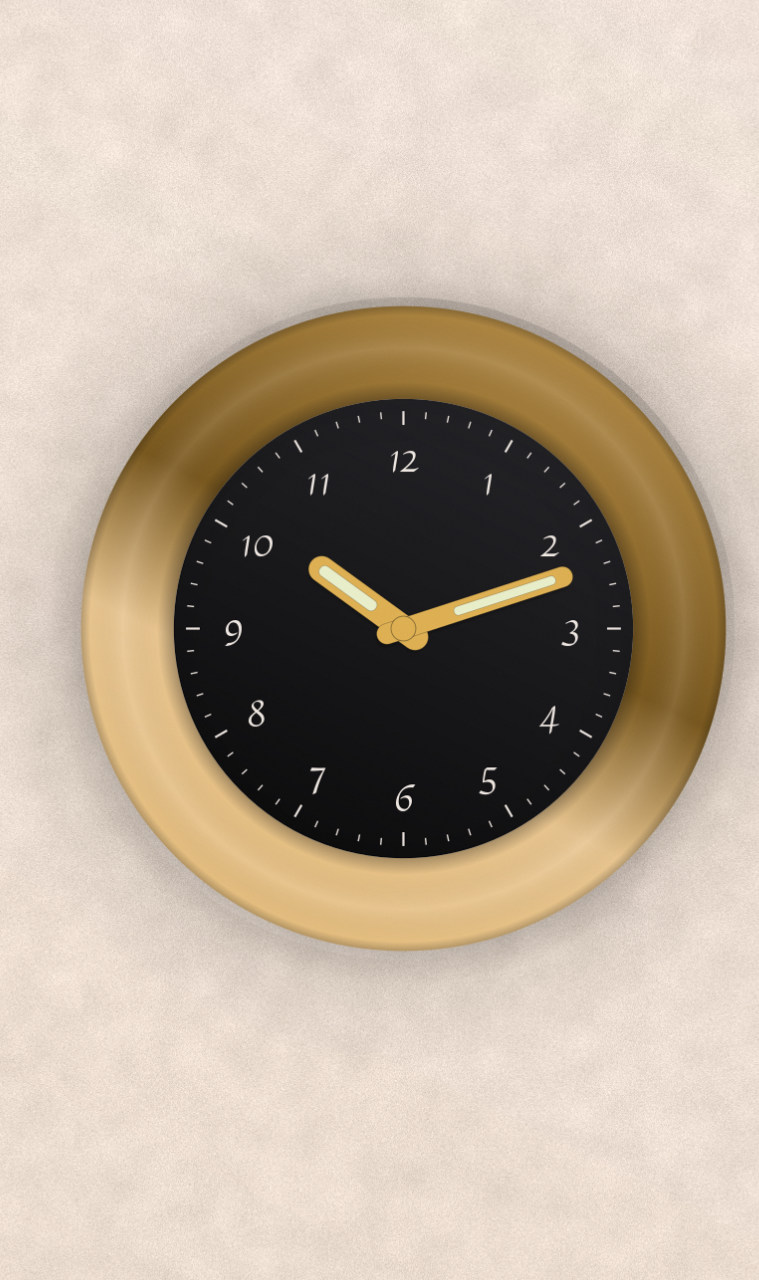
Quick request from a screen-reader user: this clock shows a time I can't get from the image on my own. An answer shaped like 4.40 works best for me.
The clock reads 10.12
